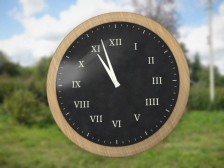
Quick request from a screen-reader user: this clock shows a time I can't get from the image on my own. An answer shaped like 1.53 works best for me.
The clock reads 10.57
